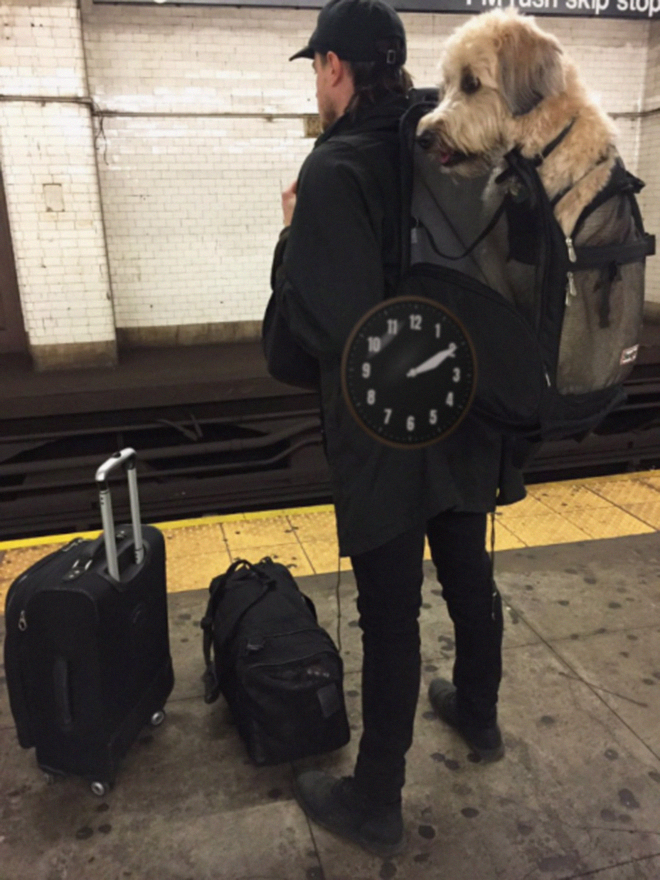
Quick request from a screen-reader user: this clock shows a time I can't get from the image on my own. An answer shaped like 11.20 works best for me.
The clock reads 2.10
